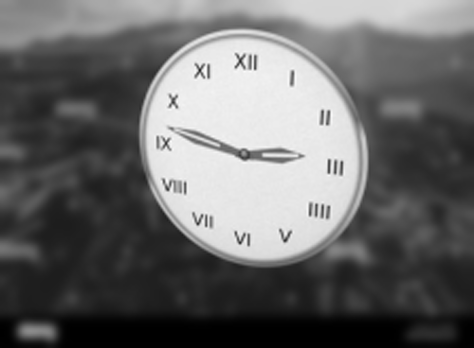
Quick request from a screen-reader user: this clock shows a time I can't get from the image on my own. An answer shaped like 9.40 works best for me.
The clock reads 2.47
